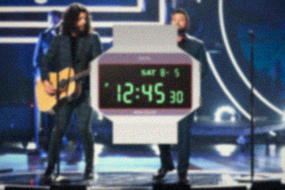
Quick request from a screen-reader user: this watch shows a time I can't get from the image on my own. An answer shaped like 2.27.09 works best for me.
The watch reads 12.45.30
